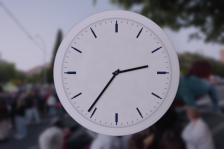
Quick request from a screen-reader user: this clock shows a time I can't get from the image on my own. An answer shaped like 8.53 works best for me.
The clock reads 2.36
